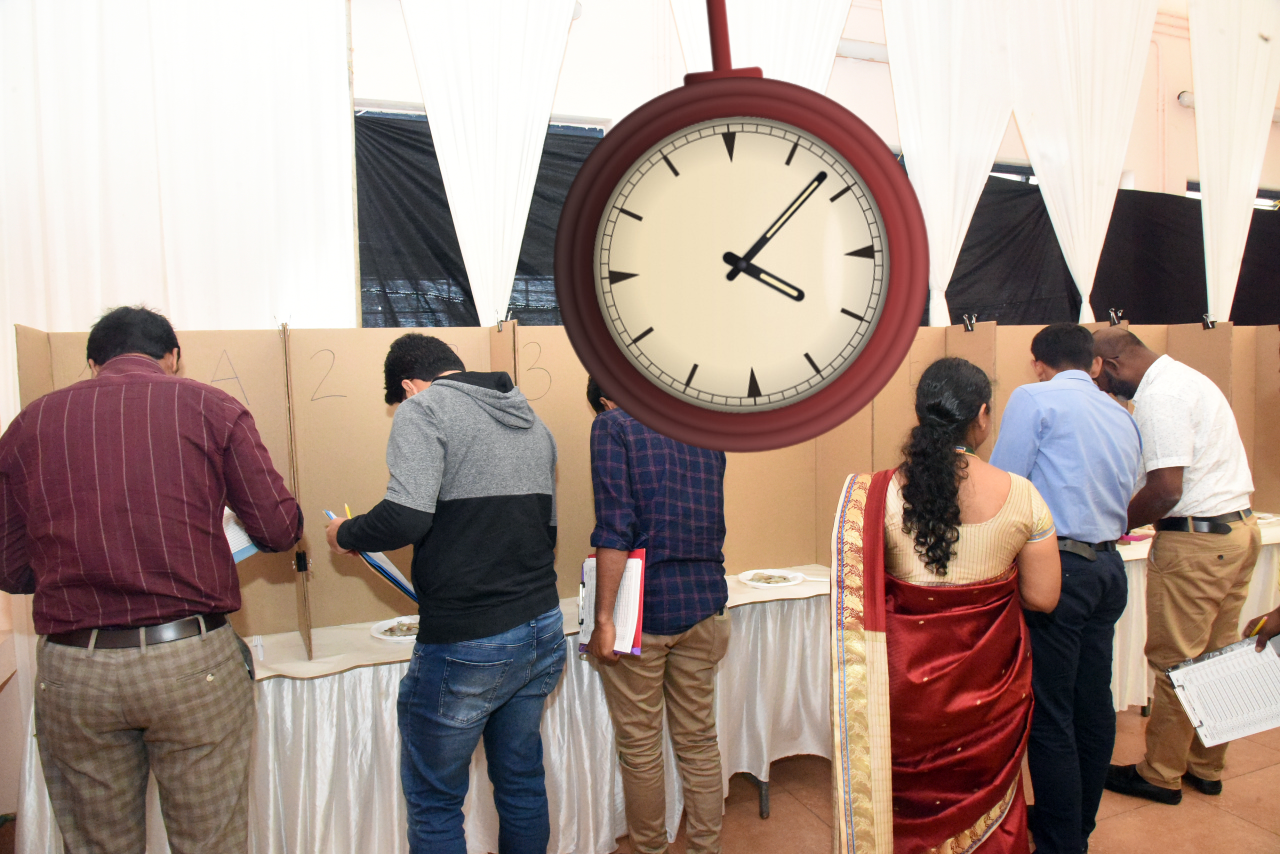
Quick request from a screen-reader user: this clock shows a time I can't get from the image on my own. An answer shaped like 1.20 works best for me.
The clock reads 4.08
